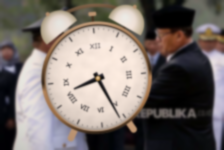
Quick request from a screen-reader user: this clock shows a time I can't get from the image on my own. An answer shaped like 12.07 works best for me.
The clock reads 8.26
